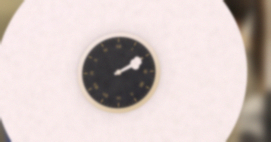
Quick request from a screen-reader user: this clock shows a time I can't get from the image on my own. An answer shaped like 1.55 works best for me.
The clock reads 2.10
